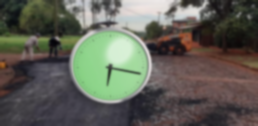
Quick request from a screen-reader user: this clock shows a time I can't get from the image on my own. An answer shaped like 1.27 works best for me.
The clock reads 6.17
